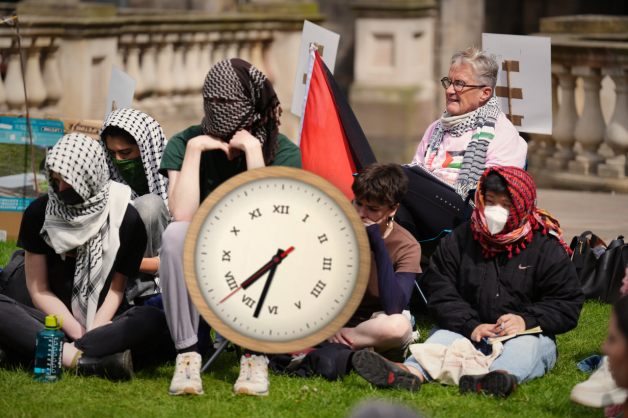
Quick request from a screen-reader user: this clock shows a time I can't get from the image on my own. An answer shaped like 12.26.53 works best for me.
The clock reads 7.32.38
